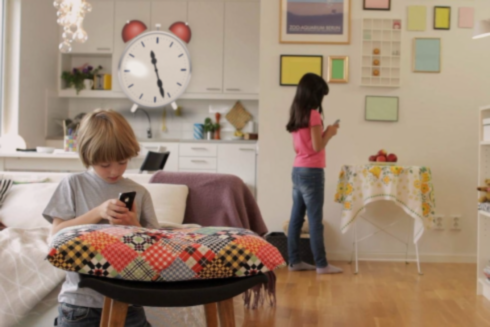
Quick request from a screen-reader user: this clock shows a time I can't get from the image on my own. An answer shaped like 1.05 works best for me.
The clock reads 11.27
